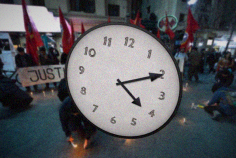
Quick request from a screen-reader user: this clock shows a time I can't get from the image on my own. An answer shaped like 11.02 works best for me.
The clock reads 4.10
